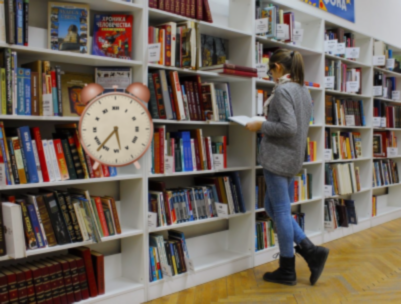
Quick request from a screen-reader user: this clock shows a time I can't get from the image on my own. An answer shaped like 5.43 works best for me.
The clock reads 5.37
